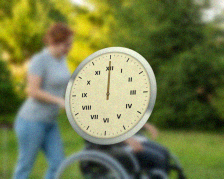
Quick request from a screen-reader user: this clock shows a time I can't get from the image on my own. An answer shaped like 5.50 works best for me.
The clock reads 12.00
